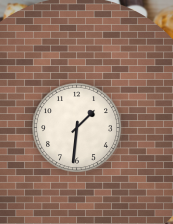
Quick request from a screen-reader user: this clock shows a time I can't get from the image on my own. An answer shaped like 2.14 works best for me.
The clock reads 1.31
